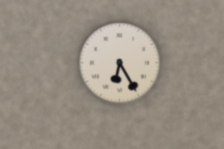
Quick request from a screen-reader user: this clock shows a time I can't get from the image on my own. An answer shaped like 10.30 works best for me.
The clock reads 6.25
